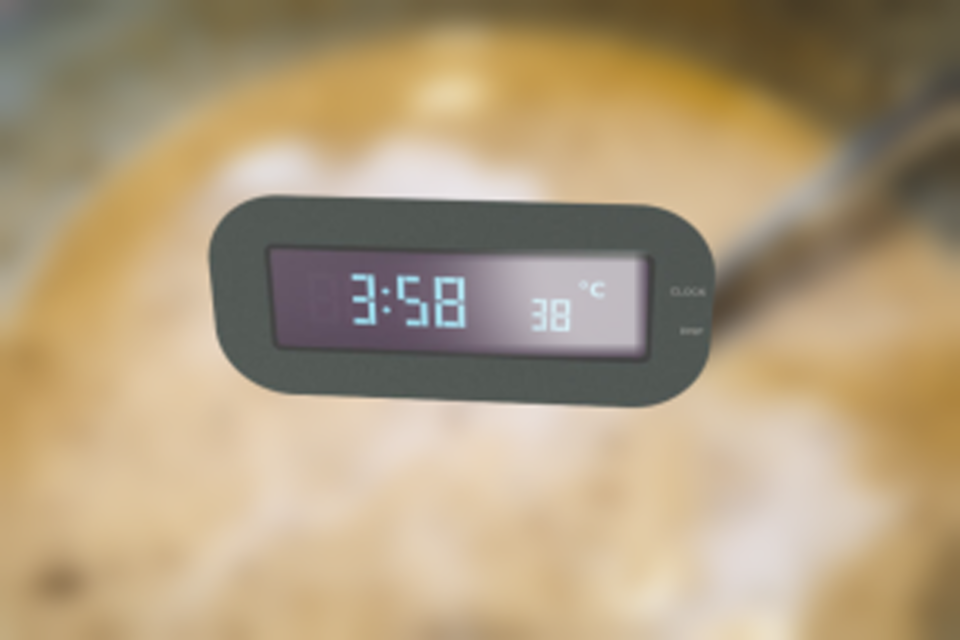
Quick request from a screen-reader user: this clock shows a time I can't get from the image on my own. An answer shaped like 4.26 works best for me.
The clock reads 3.58
